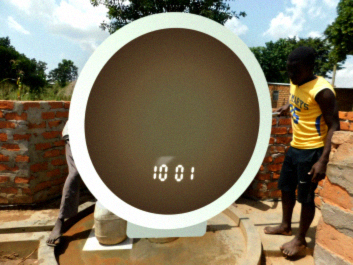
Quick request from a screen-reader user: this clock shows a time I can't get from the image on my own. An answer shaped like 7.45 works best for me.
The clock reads 10.01
